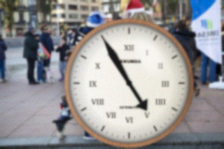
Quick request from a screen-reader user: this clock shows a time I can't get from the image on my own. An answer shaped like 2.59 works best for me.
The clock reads 4.55
